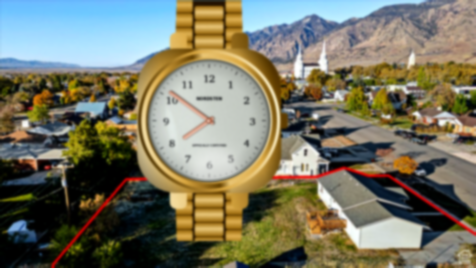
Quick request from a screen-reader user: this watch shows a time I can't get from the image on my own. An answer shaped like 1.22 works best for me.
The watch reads 7.51
